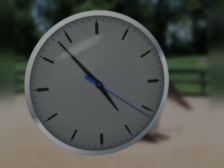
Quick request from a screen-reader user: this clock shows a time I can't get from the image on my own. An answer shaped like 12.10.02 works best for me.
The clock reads 4.53.21
